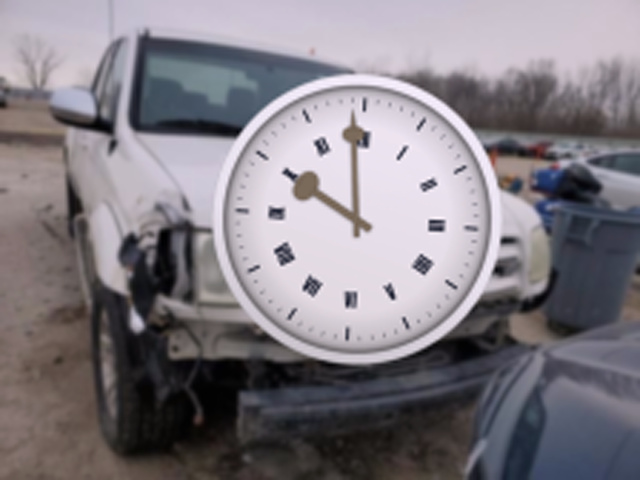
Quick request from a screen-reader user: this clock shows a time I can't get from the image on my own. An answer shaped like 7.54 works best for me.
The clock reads 9.59
